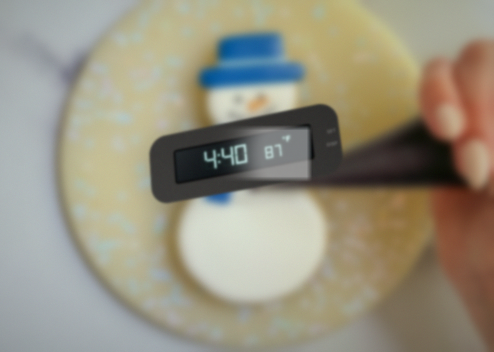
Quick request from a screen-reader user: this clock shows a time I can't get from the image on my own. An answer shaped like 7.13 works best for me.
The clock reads 4.40
